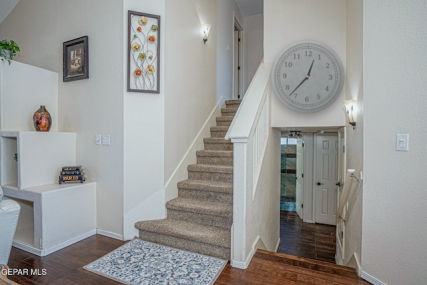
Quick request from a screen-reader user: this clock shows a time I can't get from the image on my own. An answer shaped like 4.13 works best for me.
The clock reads 12.37
